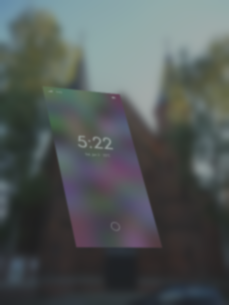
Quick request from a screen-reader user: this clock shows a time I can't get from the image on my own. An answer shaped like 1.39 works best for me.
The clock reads 5.22
